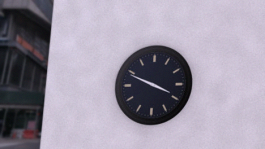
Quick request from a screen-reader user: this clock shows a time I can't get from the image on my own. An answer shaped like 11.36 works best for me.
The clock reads 3.49
